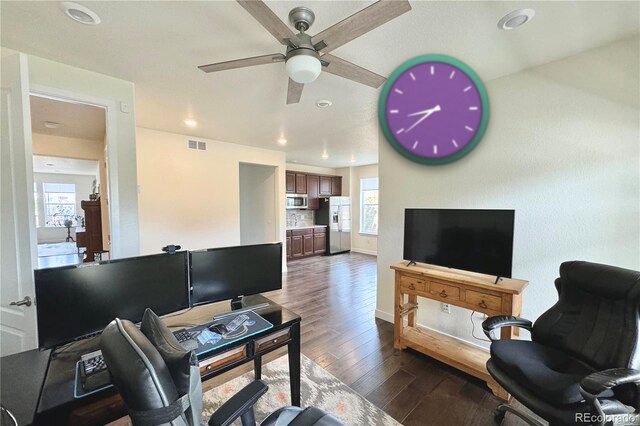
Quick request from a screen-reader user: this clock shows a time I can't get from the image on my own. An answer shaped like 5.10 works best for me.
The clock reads 8.39
